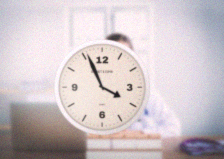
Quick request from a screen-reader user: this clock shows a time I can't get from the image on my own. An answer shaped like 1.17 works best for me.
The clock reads 3.56
